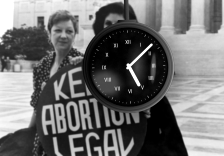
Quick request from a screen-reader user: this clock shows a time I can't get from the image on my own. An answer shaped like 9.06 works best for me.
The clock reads 5.08
